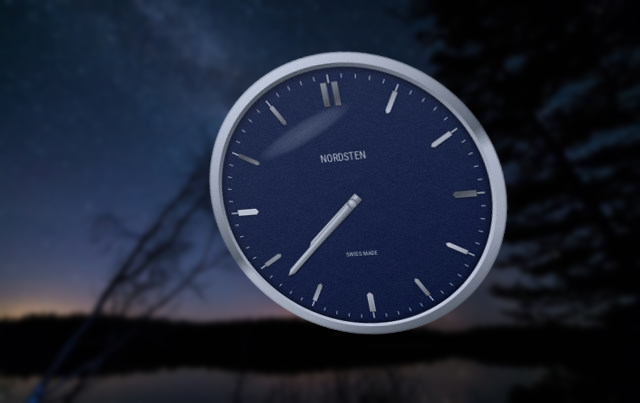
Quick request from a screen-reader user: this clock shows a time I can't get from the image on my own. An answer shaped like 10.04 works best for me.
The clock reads 7.38
